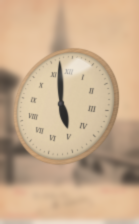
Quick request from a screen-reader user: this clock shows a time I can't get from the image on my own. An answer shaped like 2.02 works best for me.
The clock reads 4.57
